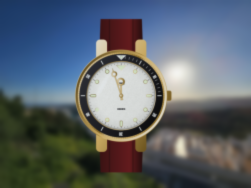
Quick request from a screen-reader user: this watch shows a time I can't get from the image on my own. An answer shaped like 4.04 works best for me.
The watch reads 11.57
